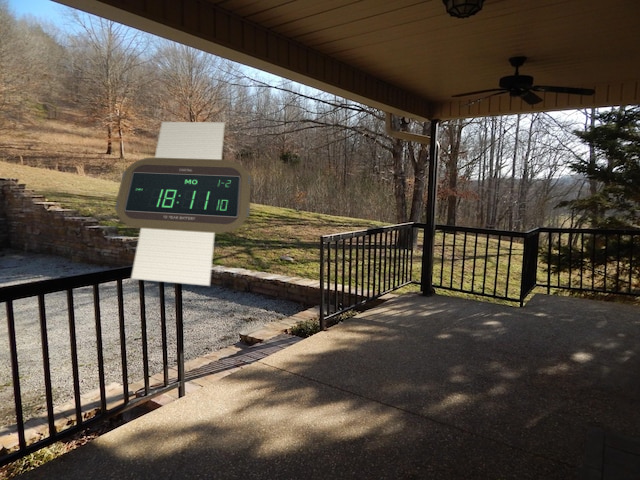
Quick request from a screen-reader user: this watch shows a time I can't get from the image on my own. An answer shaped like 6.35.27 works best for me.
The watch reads 18.11.10
